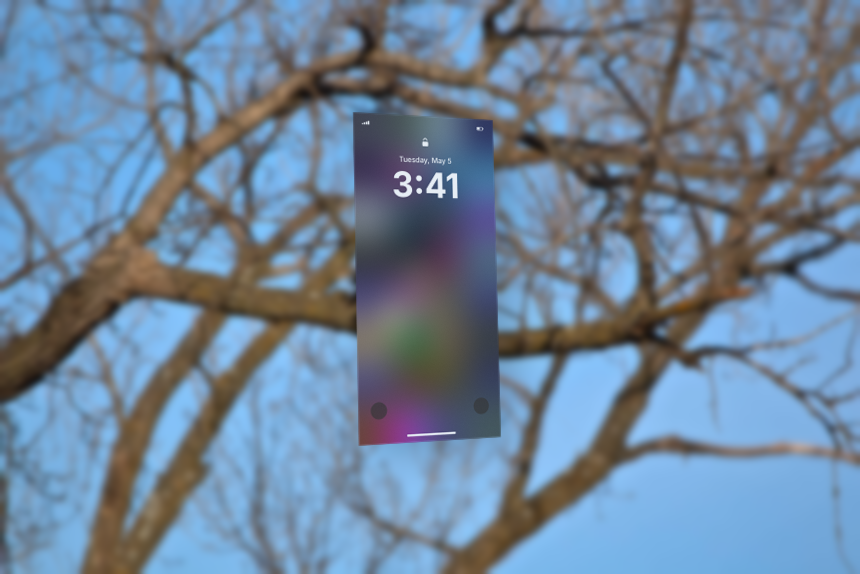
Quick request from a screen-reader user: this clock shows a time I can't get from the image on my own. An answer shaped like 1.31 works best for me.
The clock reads 3.41
